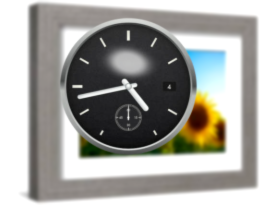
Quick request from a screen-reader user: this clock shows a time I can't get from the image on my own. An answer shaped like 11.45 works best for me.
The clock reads 4.43
